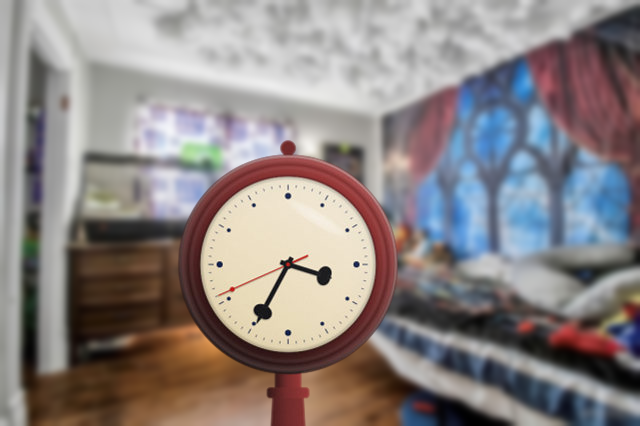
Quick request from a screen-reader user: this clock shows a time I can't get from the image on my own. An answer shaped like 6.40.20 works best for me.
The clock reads 3.34.41
